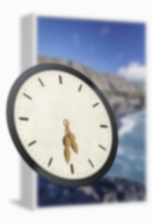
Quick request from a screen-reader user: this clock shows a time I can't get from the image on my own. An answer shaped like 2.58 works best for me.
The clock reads 5.31
